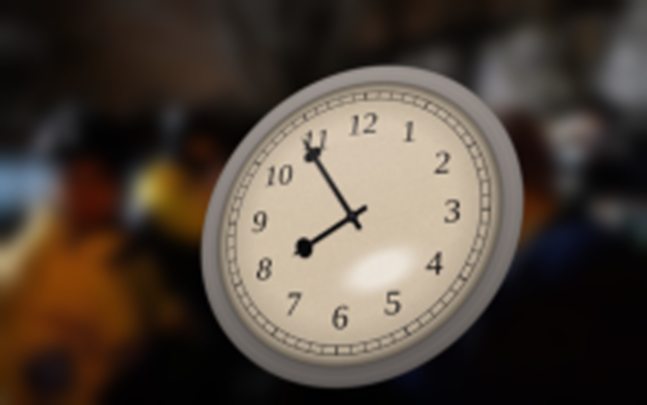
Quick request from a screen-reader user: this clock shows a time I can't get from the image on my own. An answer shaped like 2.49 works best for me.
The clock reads 7.54
